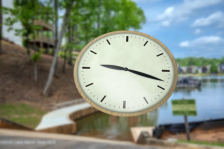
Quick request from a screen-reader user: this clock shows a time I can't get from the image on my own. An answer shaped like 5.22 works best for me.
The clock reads 9.18
